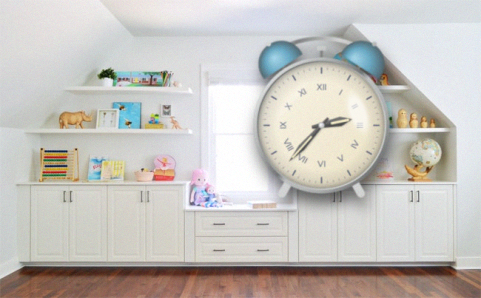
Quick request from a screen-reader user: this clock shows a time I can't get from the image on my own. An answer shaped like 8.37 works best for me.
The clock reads 2.37
